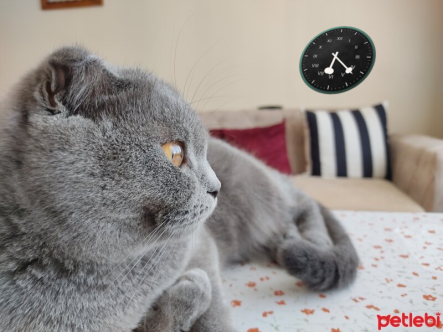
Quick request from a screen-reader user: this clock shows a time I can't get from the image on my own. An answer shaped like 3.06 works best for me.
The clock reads 6.22
